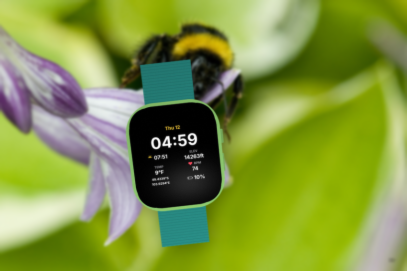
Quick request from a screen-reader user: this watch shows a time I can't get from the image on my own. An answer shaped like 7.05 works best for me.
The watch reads 4.59
